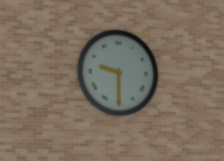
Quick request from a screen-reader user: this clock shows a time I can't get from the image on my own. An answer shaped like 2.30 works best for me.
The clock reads 9.30
